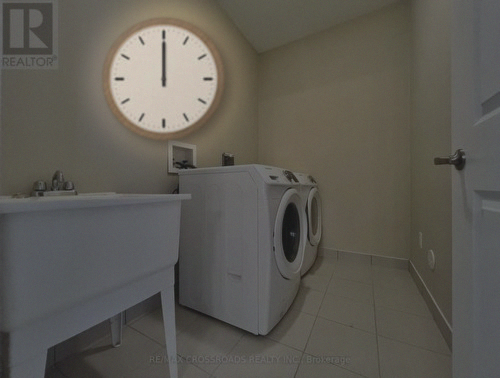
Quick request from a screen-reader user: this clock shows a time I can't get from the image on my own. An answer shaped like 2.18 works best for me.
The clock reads 12.00
